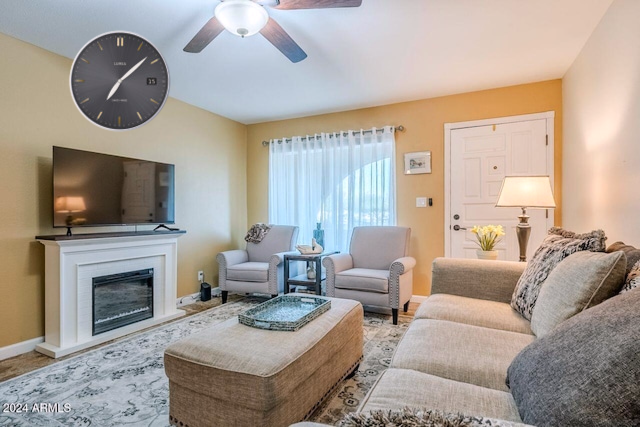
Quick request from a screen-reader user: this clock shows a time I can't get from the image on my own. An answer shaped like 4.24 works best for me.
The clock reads 7.08
